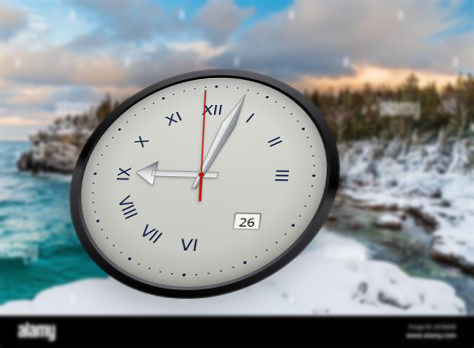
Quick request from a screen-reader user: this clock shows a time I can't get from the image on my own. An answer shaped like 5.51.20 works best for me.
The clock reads 9.02.59
